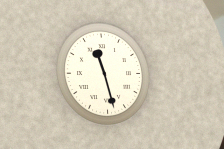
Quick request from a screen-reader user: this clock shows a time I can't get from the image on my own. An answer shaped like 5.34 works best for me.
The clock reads 11.28
